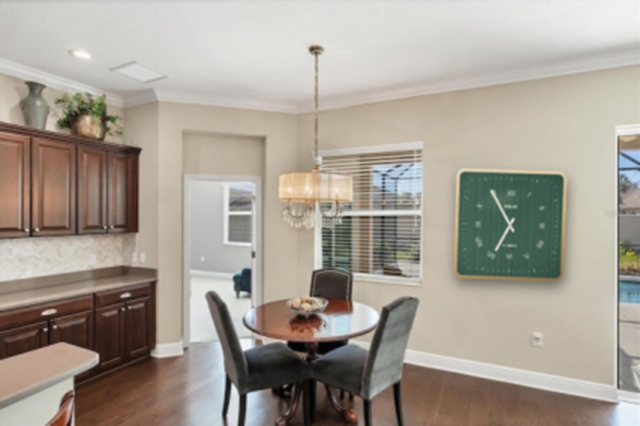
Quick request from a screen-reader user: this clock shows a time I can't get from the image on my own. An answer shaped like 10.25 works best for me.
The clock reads 6.55
